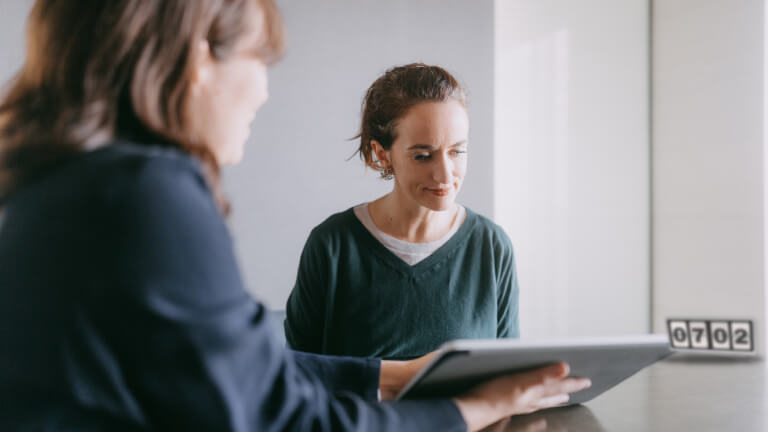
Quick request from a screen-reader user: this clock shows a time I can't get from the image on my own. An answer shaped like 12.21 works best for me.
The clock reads 7.02
